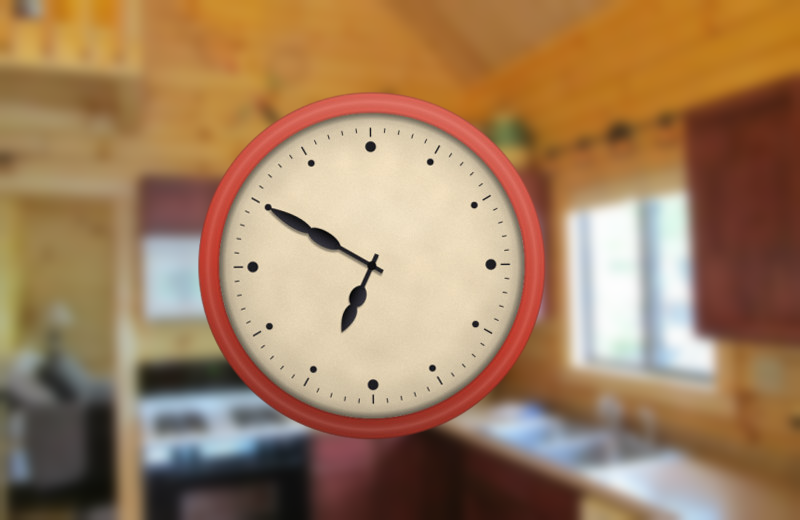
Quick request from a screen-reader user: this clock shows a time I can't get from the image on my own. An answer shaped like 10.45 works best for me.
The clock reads 6.50
